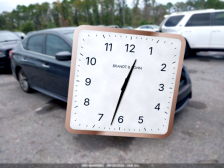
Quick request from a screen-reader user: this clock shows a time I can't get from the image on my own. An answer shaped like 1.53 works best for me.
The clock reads 12.32
